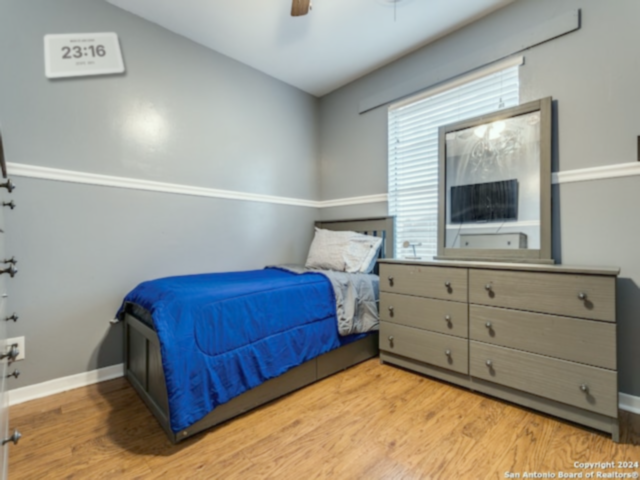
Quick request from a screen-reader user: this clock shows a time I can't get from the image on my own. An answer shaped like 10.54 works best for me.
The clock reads 23.16
